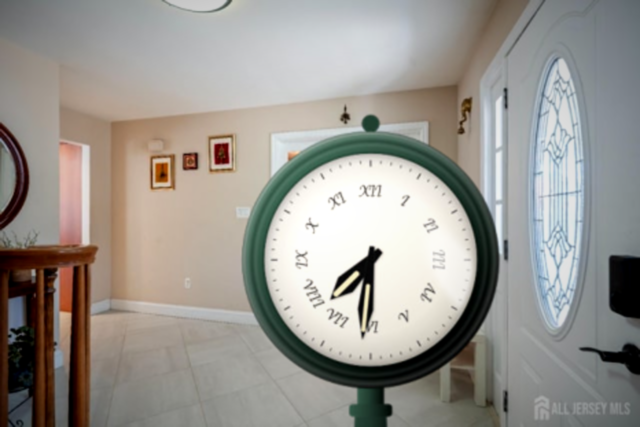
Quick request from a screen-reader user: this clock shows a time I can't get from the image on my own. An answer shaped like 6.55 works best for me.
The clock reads 7.31
